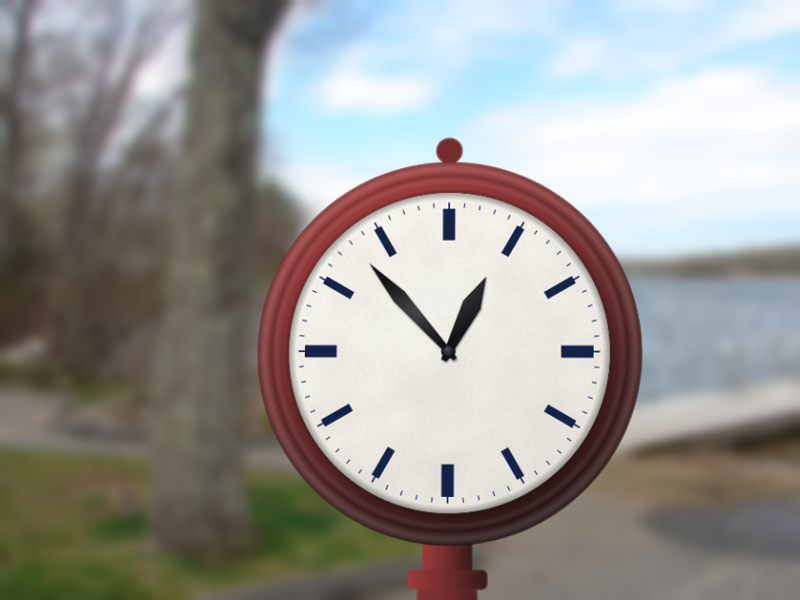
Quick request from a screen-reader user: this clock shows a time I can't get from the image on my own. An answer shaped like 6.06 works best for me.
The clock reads 12.53
